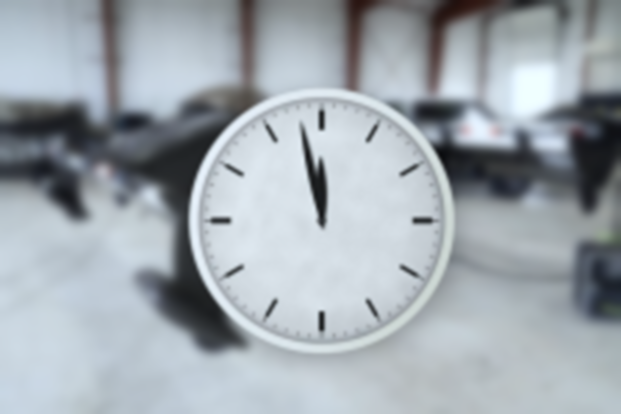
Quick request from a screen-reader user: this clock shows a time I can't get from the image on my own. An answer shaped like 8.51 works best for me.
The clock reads 11.58
